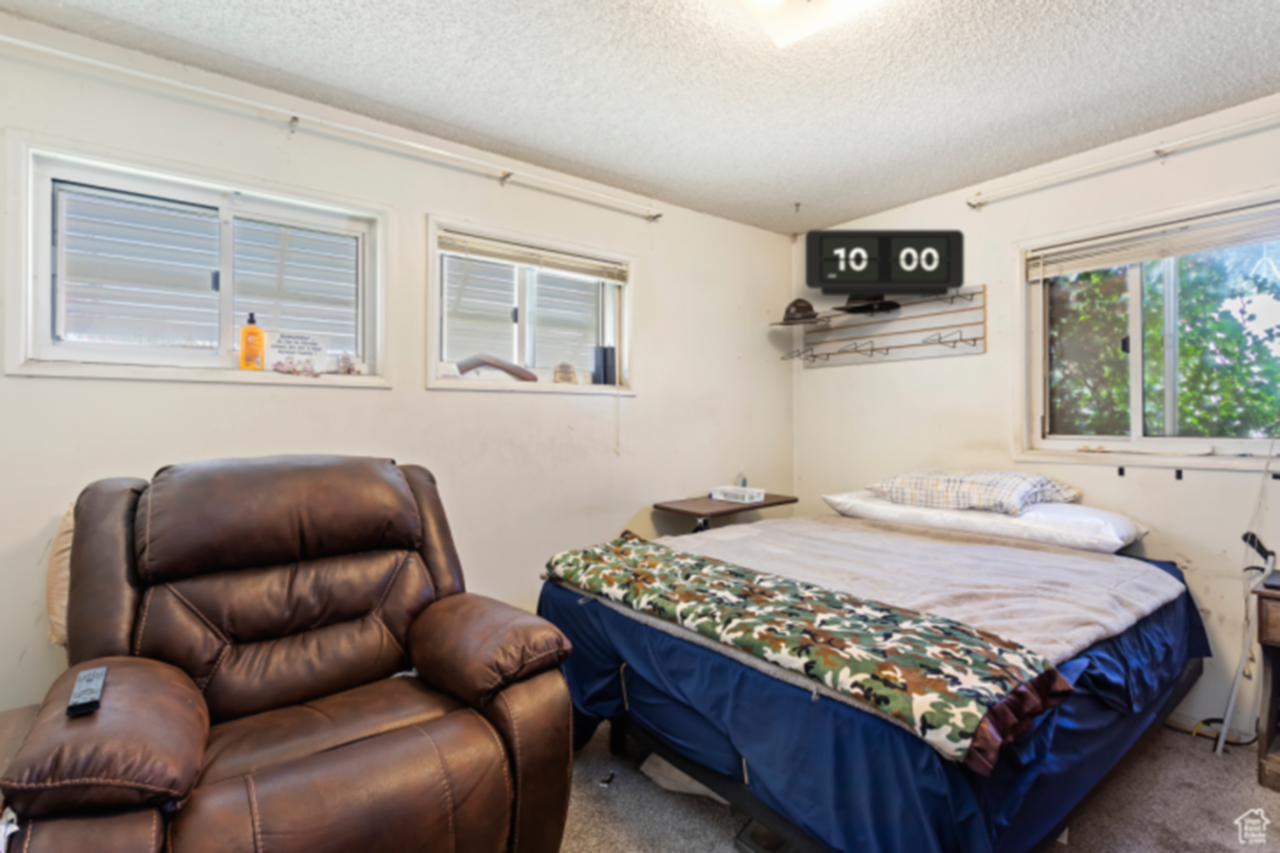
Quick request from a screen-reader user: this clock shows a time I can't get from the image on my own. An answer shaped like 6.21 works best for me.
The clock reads 10.00
